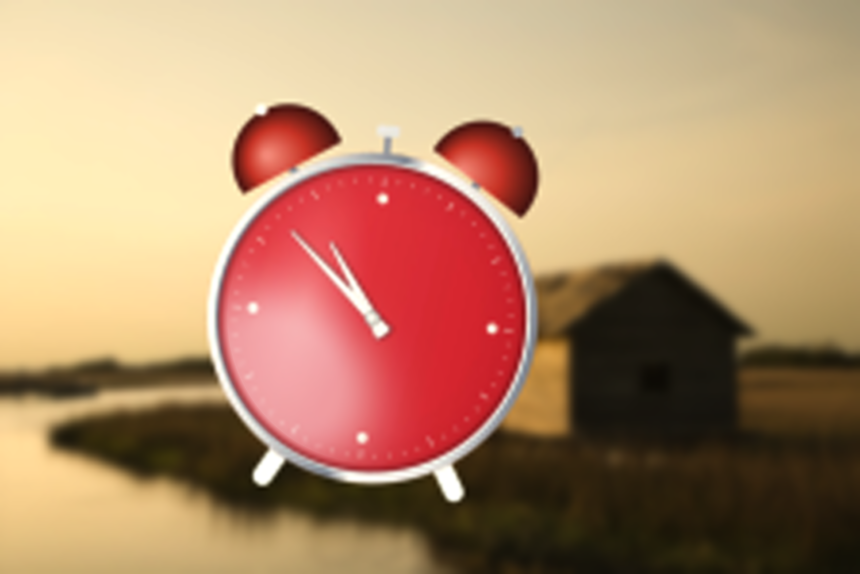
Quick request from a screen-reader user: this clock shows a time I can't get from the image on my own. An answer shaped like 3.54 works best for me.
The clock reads 10.52
